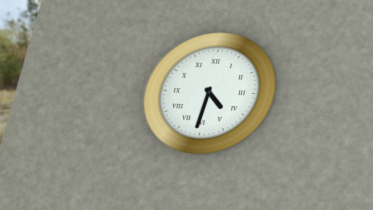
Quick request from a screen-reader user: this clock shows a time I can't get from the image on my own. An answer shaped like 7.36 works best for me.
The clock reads 4.31
